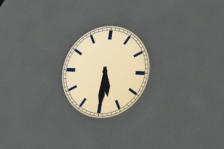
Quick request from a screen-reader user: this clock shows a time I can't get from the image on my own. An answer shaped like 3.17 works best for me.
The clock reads 5.30
